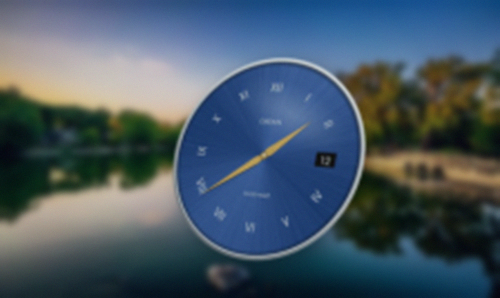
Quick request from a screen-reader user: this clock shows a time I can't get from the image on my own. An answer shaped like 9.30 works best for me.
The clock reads 1.39
